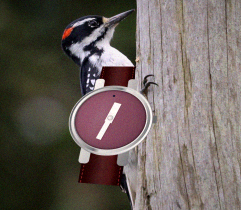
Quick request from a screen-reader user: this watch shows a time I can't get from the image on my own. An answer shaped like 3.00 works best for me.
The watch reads 12.33
